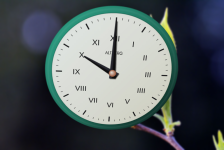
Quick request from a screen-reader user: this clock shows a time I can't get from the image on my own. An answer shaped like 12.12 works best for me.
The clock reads 10.00
